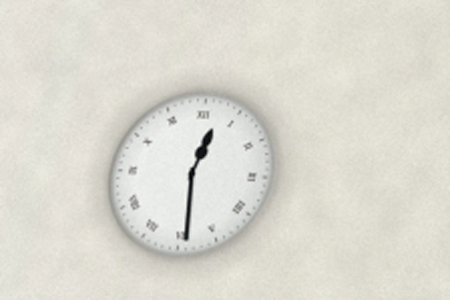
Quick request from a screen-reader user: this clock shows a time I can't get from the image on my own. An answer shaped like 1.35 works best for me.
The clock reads 12.29
